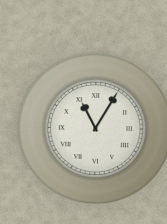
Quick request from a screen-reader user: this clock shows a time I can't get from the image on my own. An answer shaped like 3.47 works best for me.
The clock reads 11.05
